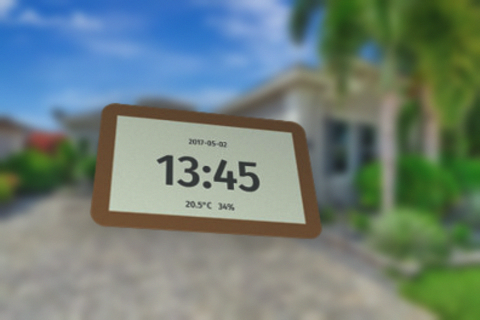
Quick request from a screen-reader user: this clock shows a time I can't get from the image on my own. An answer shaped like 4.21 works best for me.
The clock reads 13.45
